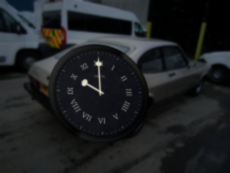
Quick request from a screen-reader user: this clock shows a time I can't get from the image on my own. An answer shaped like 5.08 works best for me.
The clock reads 10.00
